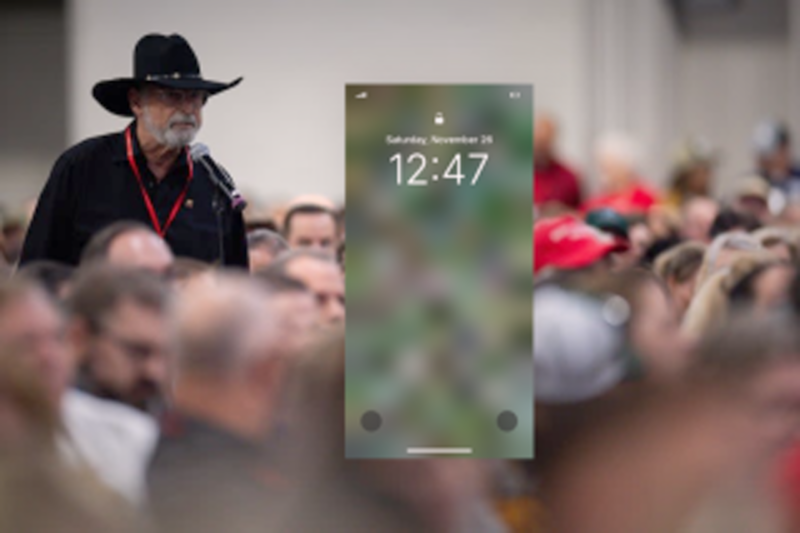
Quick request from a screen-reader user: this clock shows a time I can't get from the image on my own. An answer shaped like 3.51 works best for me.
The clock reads 12.47
